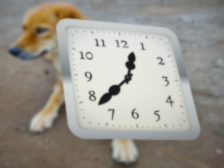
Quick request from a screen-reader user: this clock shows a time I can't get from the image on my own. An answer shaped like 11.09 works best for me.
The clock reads 12.38
